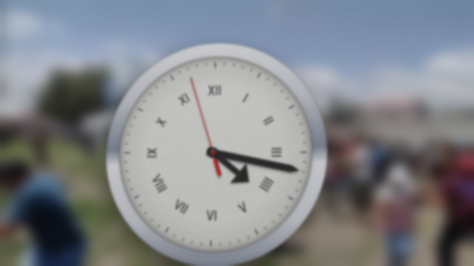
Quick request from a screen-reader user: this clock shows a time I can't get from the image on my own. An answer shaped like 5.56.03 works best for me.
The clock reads 4.16.57
